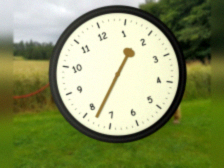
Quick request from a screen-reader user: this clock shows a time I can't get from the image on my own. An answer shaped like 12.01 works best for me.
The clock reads 1.38
